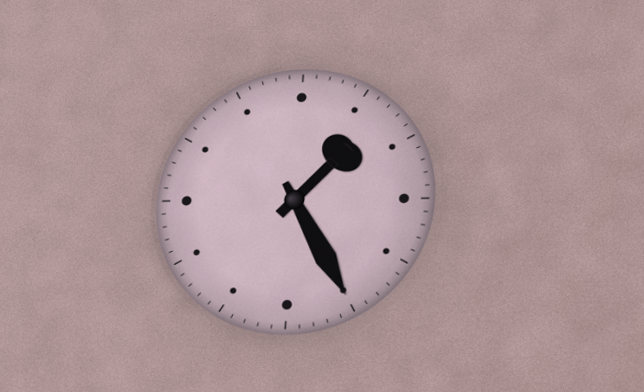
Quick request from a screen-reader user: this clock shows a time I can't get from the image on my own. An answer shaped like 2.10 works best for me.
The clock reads 1.25
